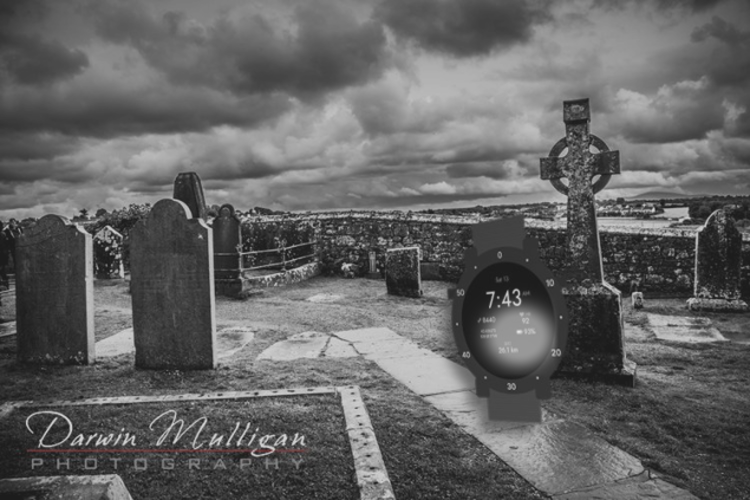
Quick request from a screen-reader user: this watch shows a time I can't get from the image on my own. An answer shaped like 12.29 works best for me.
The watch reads 7.43
